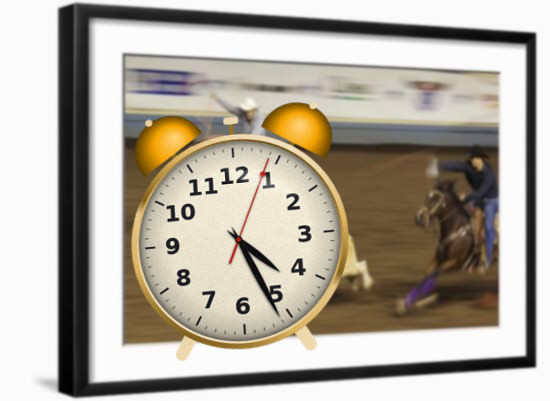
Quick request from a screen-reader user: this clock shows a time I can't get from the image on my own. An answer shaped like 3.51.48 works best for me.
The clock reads 4.26.04
